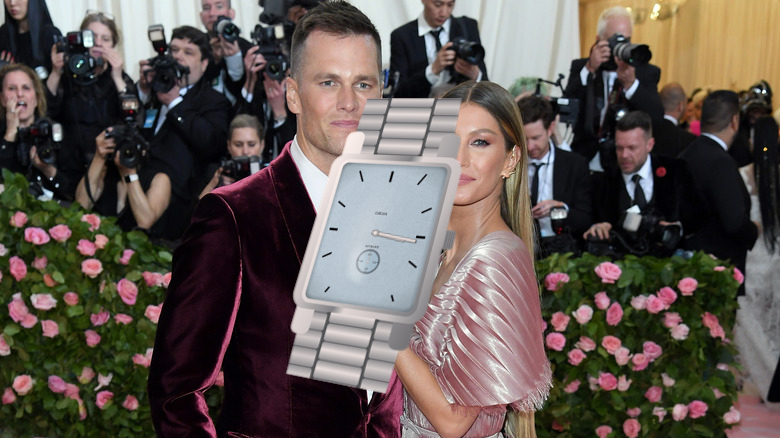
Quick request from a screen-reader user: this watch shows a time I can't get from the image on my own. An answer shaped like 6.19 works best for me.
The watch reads 3.16
